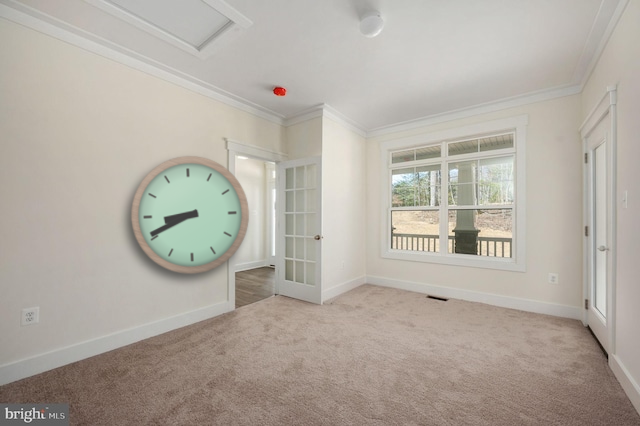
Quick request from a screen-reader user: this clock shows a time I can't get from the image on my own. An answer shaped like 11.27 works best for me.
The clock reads 8.41
